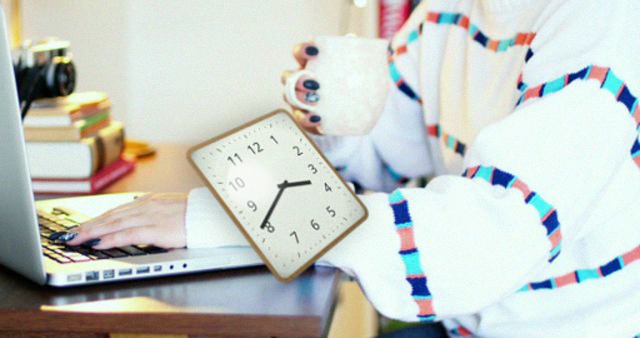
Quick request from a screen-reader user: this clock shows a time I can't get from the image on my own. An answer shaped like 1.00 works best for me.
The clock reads 3.41
